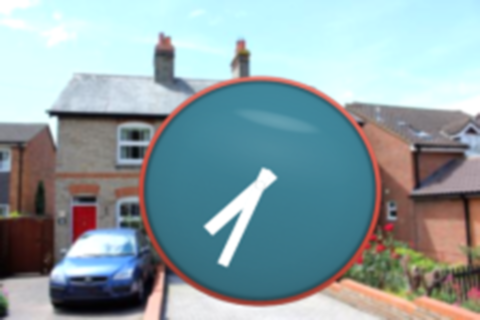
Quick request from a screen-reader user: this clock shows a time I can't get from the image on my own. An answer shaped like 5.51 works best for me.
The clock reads 7.34
